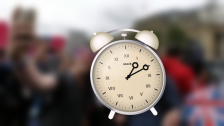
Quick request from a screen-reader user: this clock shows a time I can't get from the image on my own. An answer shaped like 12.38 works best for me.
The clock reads 1.11
